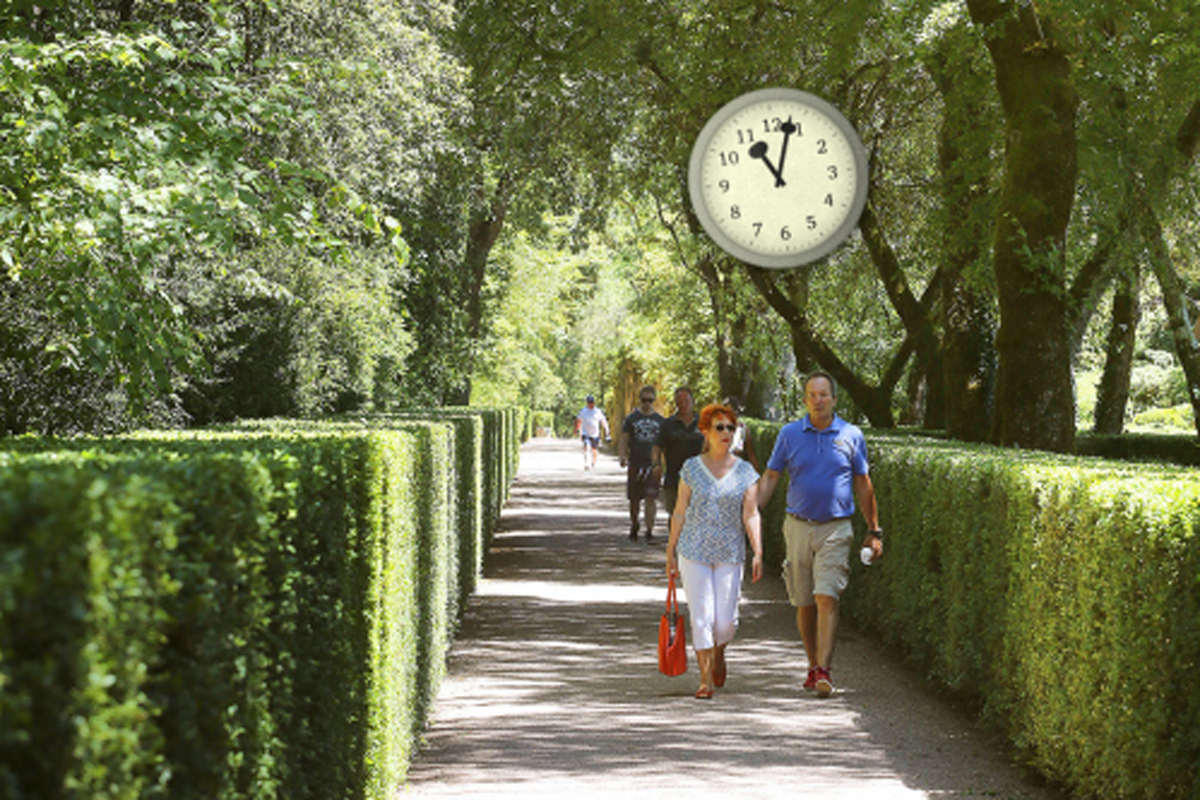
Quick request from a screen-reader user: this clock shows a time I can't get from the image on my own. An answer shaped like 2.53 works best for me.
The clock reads 11.03
